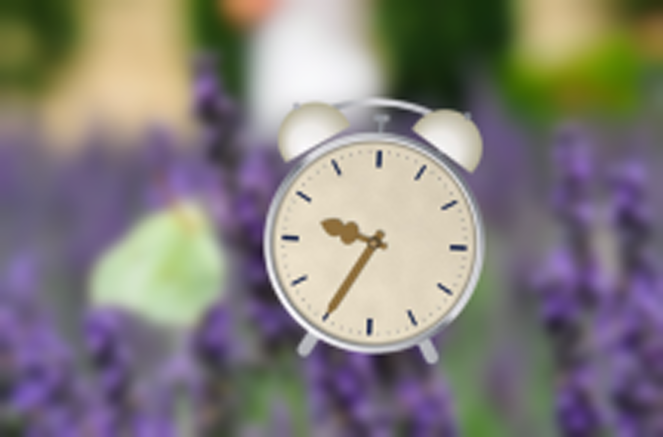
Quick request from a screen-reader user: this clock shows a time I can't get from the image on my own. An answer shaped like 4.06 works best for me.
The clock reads 9.35
